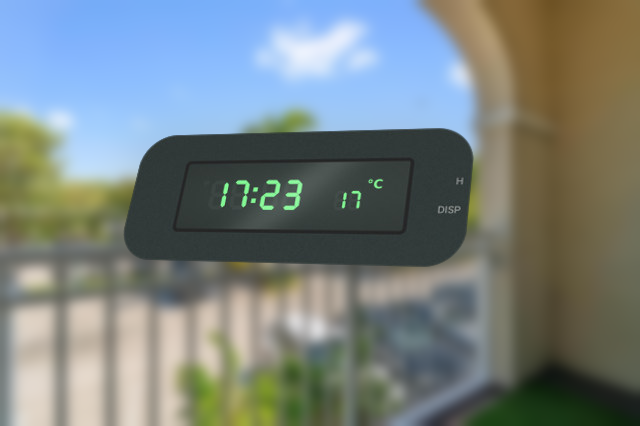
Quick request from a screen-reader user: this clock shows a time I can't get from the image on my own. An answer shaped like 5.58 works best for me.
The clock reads 17.23
